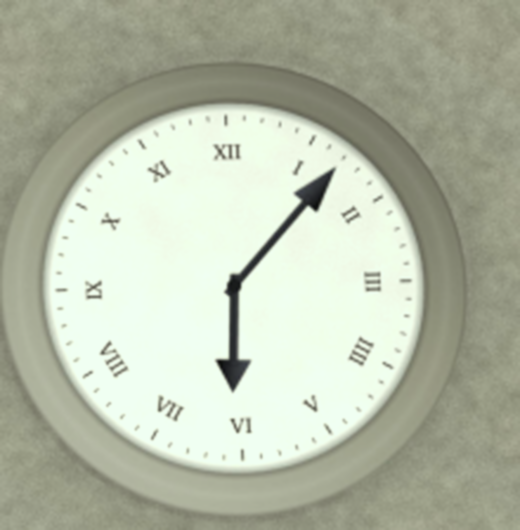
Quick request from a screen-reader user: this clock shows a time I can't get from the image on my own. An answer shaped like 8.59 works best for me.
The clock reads 6.07
